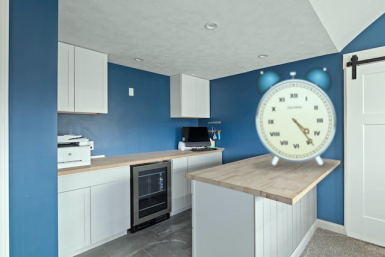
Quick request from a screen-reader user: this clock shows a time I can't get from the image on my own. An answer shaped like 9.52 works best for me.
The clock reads 4.24
